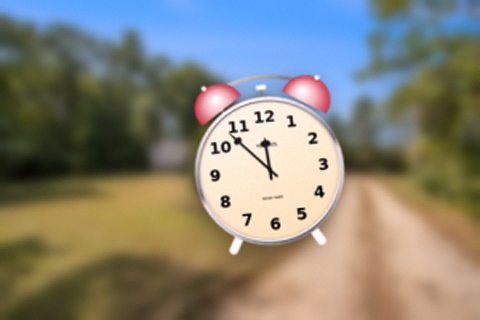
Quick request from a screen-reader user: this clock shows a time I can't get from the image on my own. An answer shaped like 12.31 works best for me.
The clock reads 11.53
